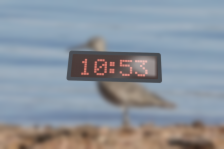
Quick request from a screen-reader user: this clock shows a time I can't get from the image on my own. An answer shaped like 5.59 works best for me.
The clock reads 10.53
